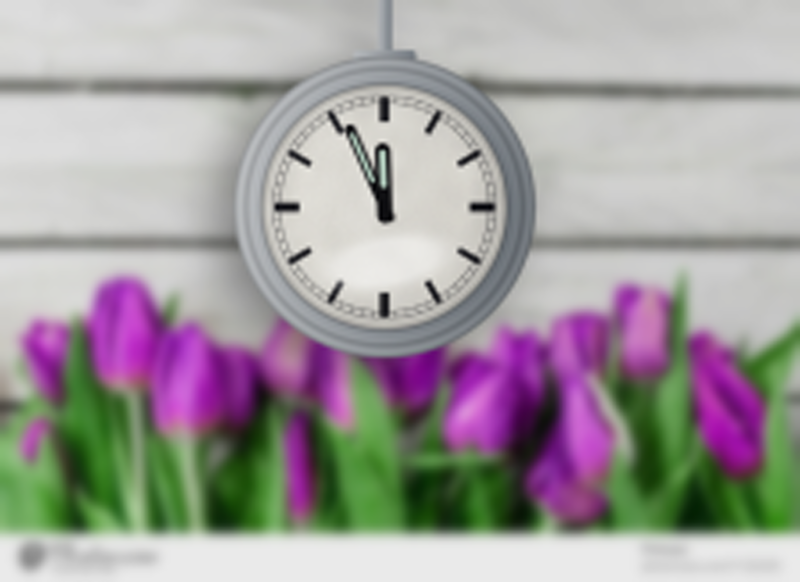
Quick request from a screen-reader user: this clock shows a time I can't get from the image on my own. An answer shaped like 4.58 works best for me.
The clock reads 11.56
